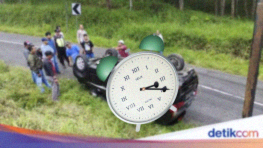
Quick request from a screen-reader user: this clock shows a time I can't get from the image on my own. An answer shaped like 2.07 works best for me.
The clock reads 3.20
